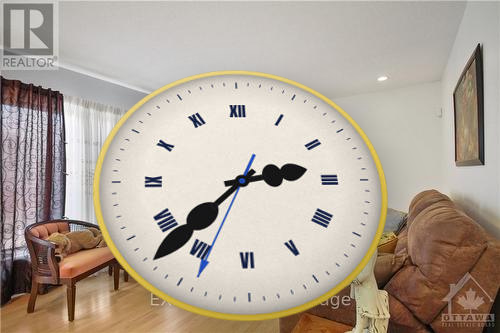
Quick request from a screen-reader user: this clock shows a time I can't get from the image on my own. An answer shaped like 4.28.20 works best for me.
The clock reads 2.37.34
